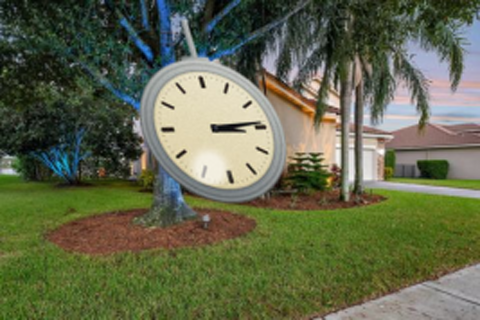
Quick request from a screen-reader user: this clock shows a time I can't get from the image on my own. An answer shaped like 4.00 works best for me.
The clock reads 3.14
